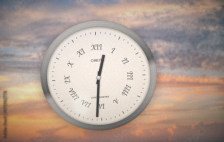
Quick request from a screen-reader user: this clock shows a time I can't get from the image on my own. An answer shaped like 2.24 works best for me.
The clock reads 12.31
